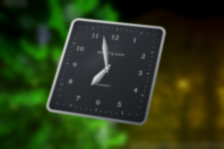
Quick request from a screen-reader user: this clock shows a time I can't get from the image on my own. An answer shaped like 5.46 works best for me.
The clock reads 6.57
